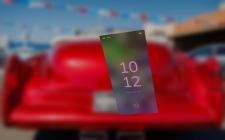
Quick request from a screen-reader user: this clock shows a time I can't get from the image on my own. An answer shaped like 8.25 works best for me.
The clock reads 10.12
